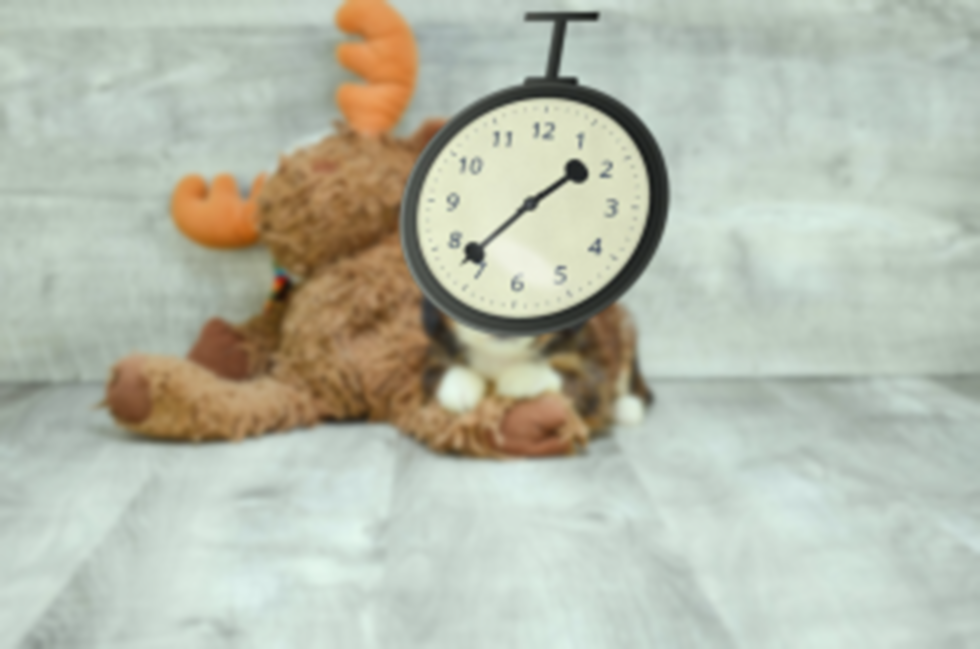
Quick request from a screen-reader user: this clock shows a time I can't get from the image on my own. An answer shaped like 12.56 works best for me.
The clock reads 1.37
